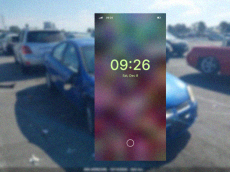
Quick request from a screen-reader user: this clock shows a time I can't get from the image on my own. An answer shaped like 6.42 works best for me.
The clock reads 9.26
